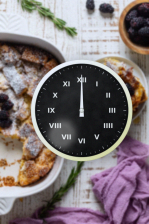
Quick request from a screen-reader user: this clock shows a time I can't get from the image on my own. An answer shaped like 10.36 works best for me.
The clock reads 12.00
